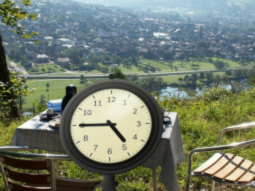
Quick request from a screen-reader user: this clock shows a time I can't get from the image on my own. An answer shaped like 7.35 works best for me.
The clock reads 4.45
